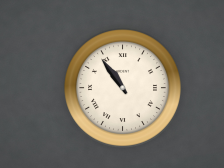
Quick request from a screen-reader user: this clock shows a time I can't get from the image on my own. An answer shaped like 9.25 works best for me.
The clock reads 10.54
